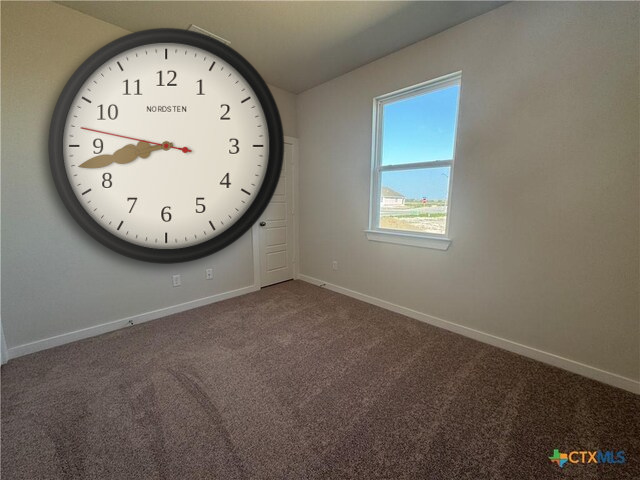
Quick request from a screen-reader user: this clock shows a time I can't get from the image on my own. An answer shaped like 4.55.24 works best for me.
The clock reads 8.42.47
